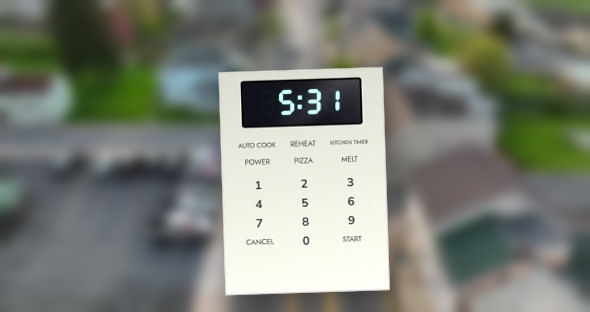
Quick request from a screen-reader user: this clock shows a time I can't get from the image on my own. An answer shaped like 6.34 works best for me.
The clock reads 5.31
